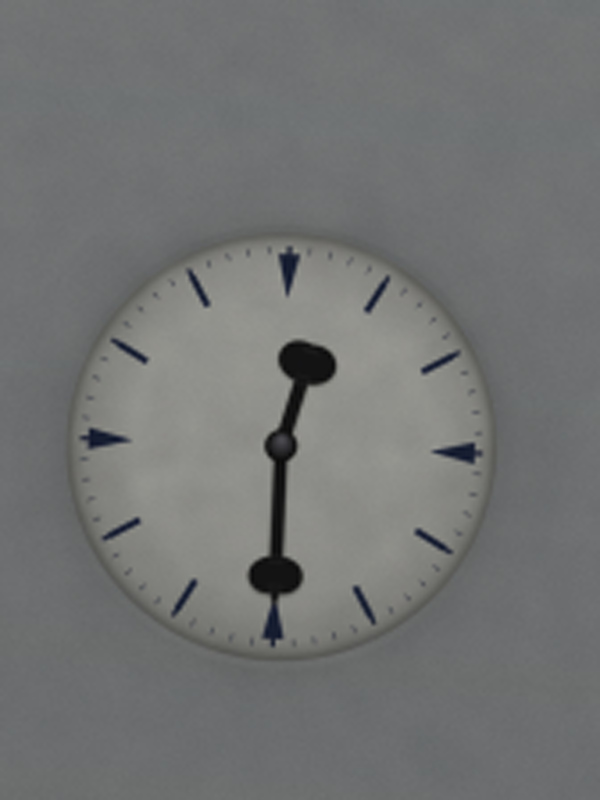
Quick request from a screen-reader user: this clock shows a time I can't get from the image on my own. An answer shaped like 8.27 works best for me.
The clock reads 12.30
